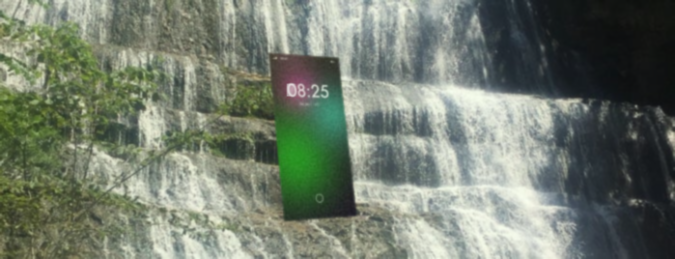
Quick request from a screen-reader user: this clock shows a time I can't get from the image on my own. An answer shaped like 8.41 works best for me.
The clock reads 8.25
